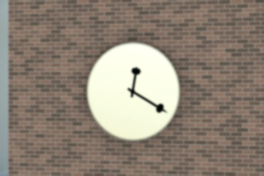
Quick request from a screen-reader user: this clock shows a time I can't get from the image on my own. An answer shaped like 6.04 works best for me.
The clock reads 12.20
